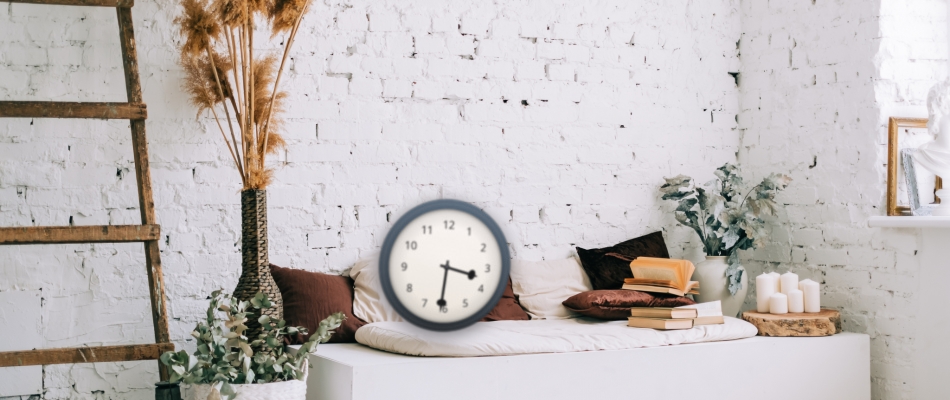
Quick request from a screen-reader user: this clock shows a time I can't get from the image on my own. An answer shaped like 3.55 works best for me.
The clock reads 3.31
